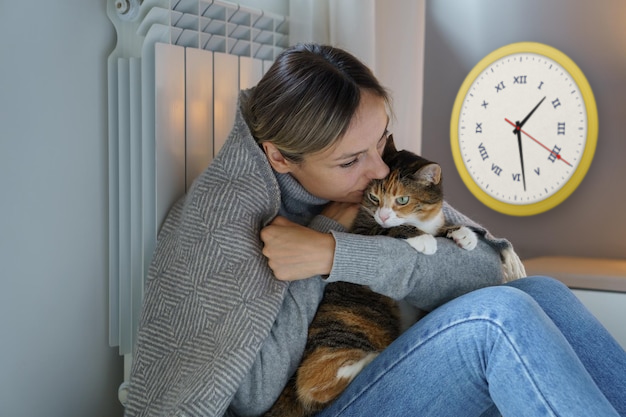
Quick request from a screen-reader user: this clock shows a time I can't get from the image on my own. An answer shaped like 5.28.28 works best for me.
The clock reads 1.28.20
